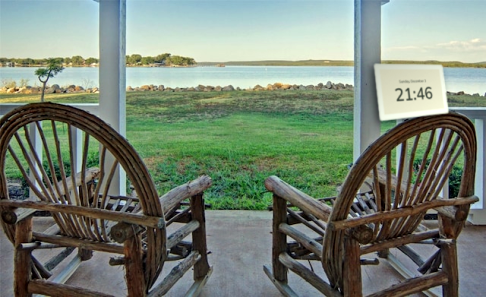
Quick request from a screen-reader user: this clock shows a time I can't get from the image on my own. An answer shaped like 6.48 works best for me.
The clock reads 21.46
